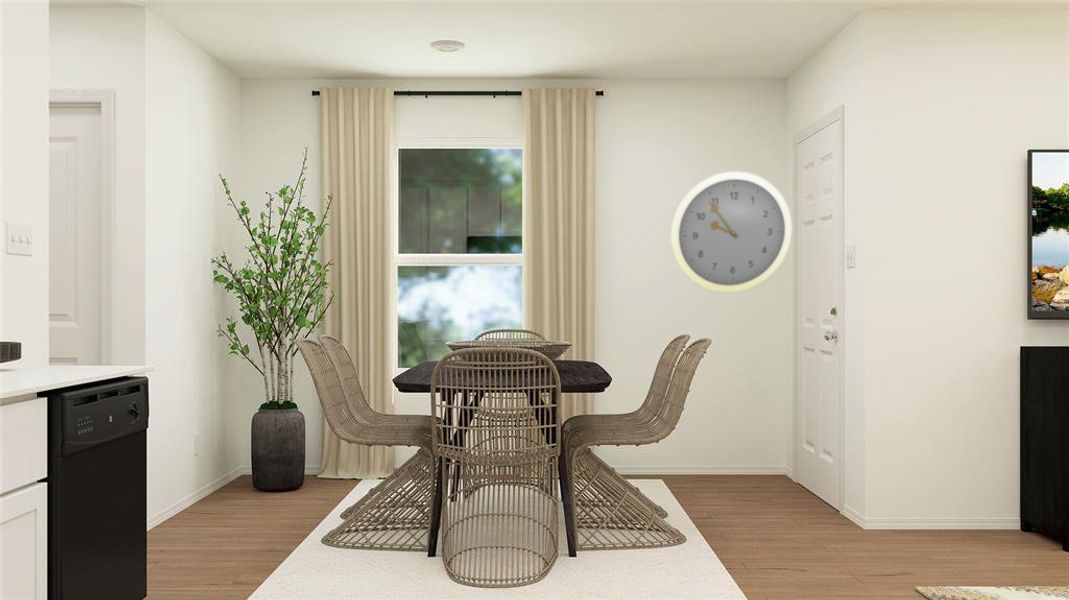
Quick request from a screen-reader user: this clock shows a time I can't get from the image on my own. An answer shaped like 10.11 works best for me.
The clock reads 9.54
